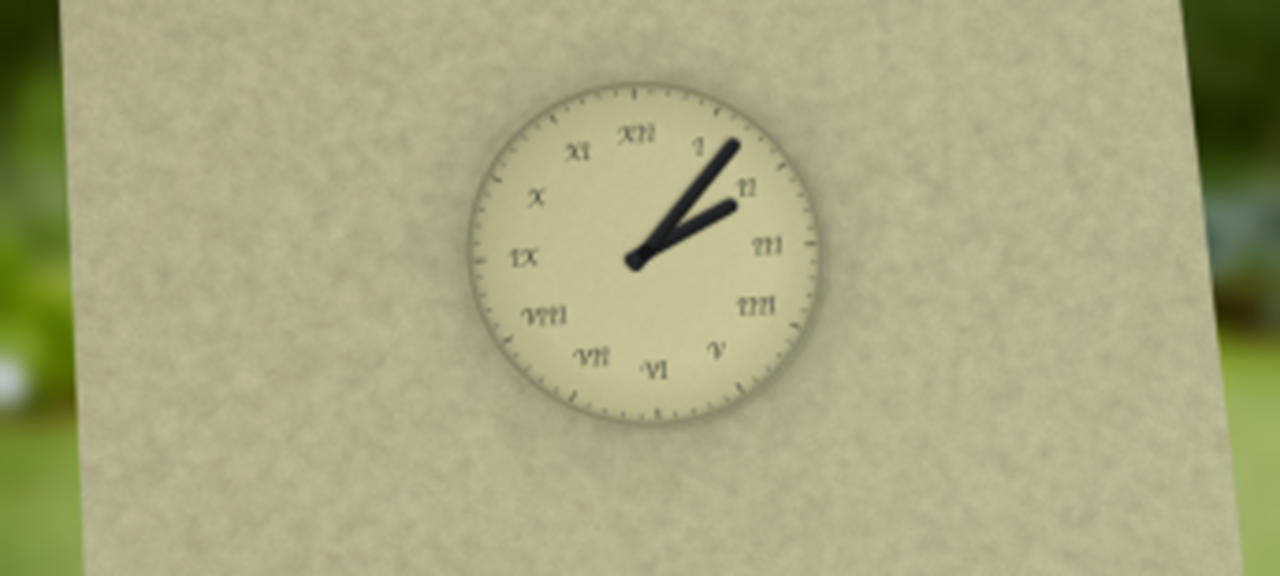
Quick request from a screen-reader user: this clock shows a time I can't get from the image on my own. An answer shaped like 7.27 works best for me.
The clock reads 2.07
